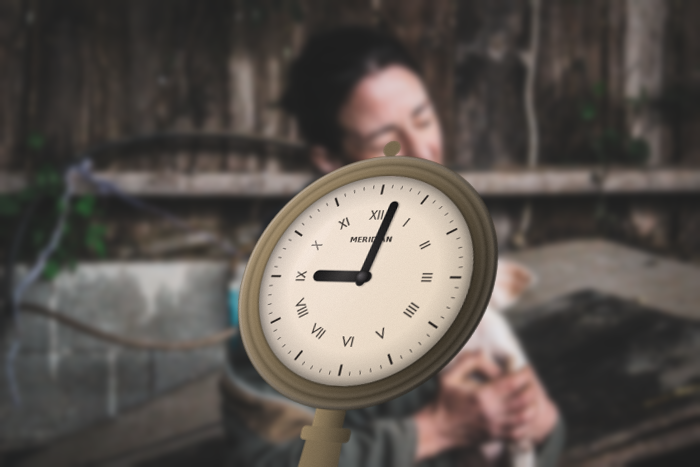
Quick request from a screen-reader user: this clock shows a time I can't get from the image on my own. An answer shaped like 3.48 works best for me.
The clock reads 9.02
